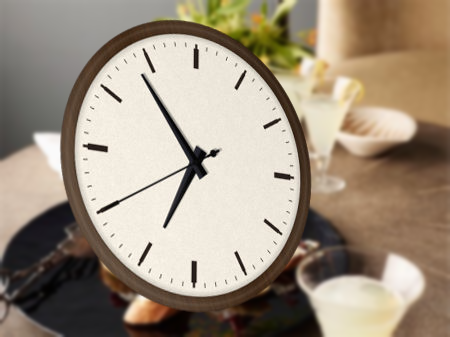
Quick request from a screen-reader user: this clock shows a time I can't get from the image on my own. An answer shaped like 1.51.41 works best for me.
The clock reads 6.53.40
